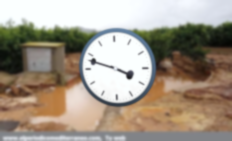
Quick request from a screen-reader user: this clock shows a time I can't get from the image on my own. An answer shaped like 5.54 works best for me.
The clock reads 3.48
